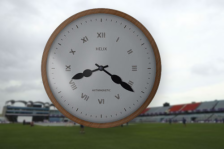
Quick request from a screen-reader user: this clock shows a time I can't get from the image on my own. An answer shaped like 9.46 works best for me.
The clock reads 8.21
